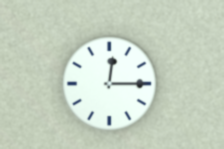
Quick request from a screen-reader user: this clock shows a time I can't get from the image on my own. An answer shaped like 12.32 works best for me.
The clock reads 12.15
